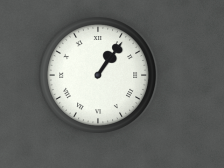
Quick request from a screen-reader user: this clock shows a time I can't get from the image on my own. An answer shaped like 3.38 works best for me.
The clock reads 1.06
